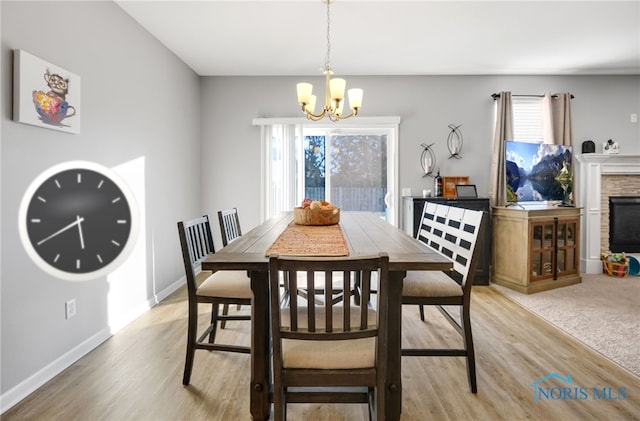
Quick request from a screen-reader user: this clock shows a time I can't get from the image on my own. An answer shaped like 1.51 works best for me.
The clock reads 5.40
